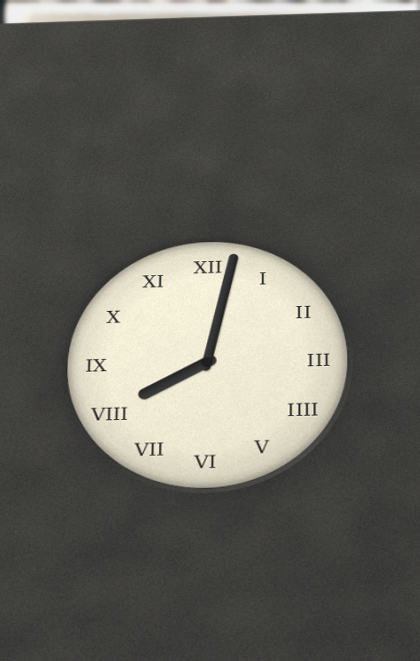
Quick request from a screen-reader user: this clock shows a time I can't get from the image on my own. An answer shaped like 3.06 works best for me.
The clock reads 8.02
